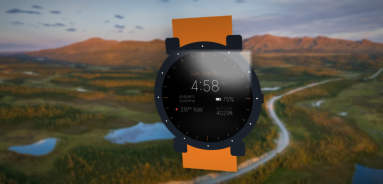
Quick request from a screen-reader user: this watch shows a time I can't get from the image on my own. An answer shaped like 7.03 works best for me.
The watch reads 4.58
